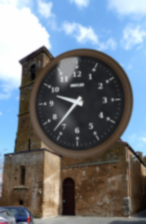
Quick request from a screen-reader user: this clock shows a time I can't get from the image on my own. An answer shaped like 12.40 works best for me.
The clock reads 9.37
